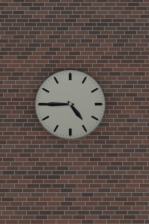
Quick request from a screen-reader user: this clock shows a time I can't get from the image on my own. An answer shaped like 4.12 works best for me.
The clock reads 4.45
